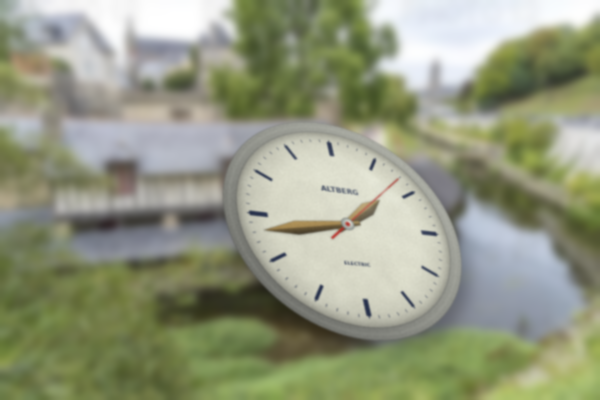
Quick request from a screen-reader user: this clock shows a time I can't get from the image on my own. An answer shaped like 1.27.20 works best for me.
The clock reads 1.43.08
